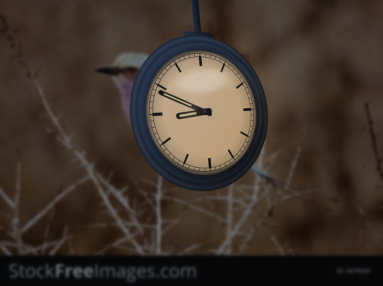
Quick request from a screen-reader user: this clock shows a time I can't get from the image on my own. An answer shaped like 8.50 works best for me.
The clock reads 8.49
